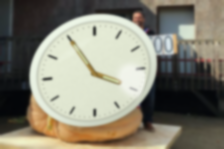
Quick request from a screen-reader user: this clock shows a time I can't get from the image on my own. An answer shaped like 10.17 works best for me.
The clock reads 3.55
